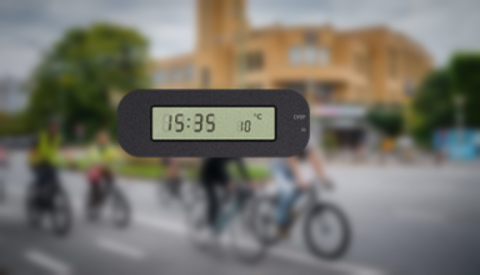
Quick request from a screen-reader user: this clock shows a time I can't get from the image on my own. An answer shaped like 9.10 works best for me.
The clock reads 15.35
